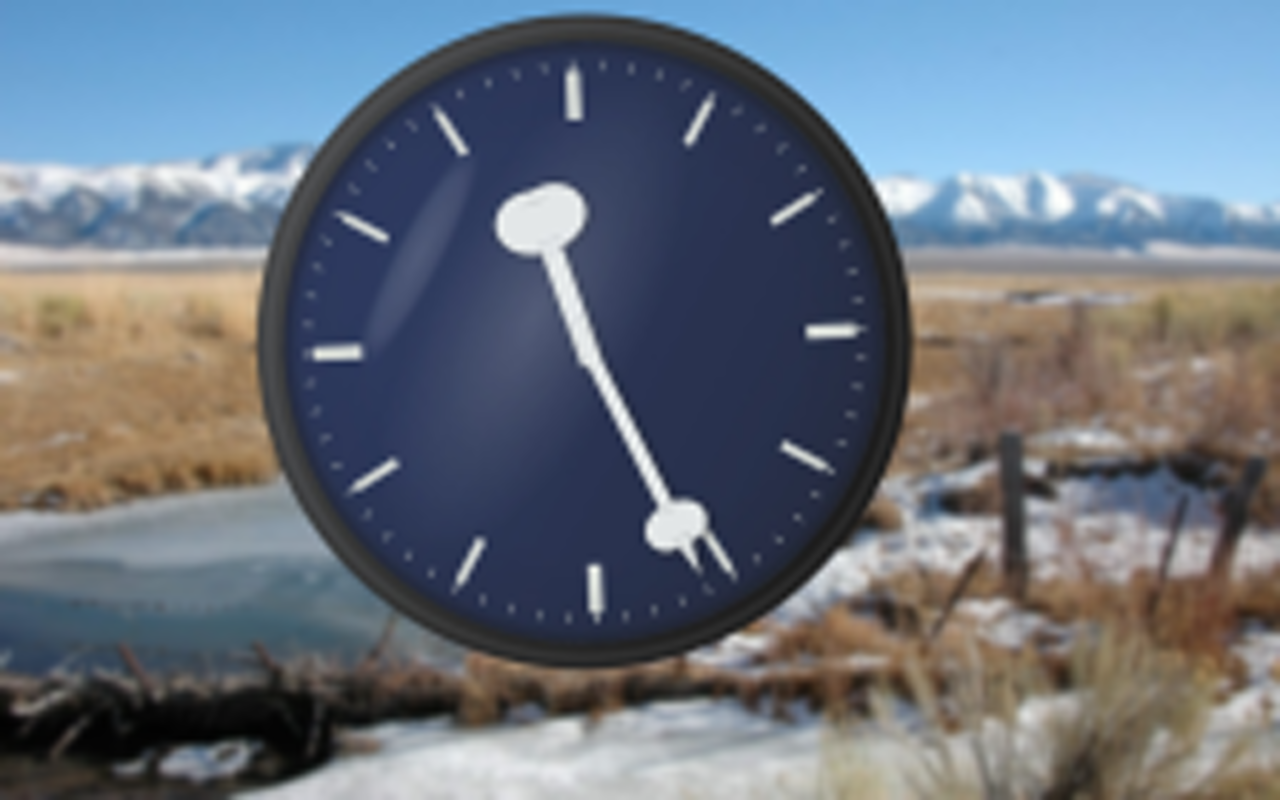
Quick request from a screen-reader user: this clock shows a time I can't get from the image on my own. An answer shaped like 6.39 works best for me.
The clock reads 11.26
